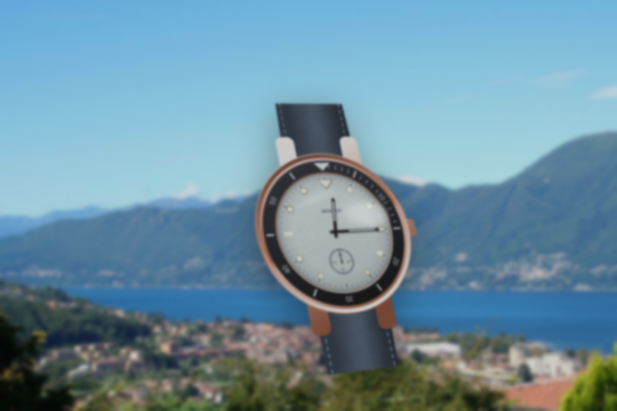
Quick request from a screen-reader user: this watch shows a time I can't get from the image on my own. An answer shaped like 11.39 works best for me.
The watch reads 12.15
